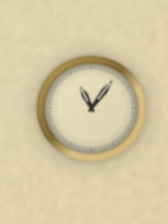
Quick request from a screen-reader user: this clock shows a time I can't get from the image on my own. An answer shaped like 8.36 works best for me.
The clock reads 11.06
